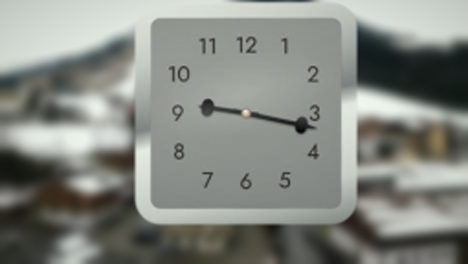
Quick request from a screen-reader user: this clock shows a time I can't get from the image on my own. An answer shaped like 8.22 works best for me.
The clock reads 9.17
